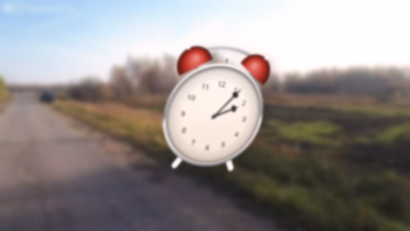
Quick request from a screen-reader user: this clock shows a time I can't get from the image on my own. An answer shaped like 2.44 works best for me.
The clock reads 2.06
